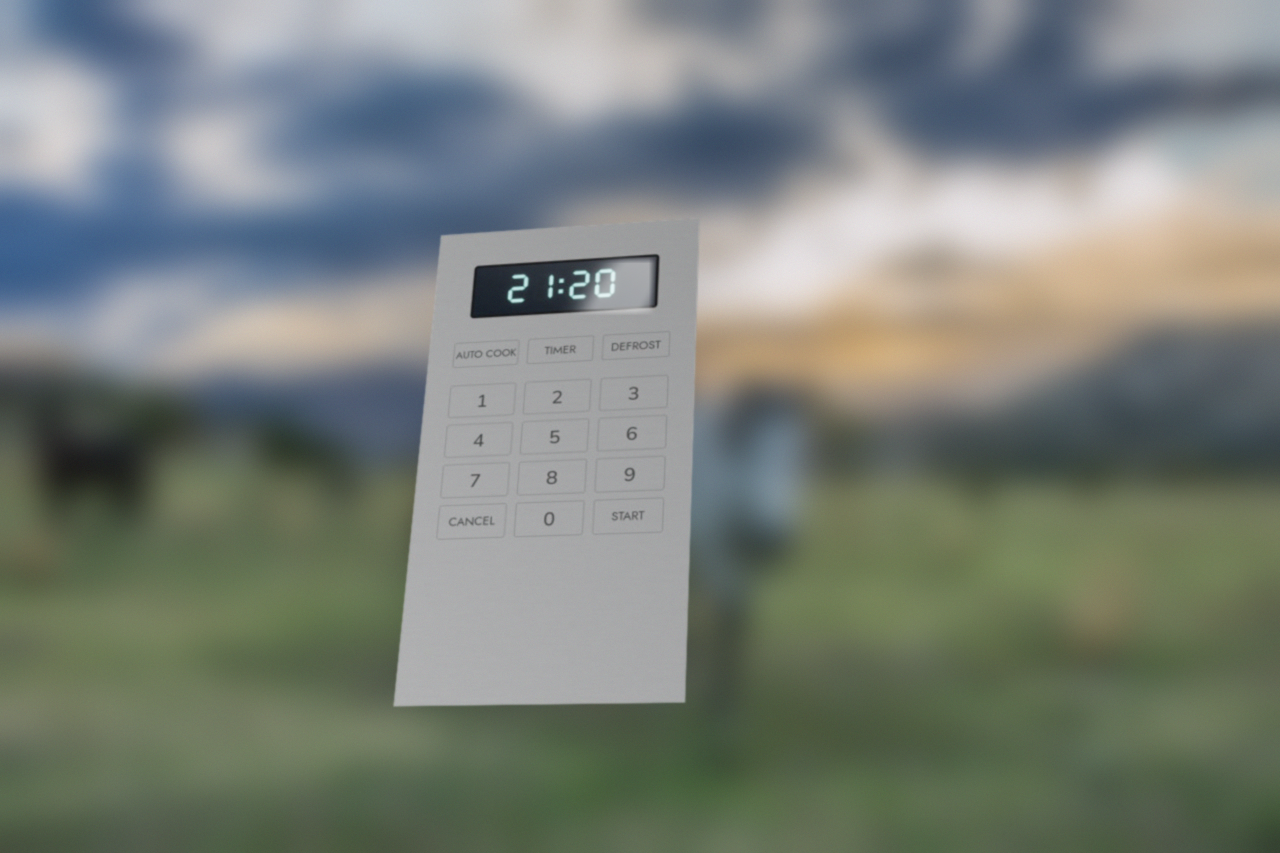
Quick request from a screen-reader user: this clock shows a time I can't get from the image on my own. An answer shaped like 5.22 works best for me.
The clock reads 21.20
